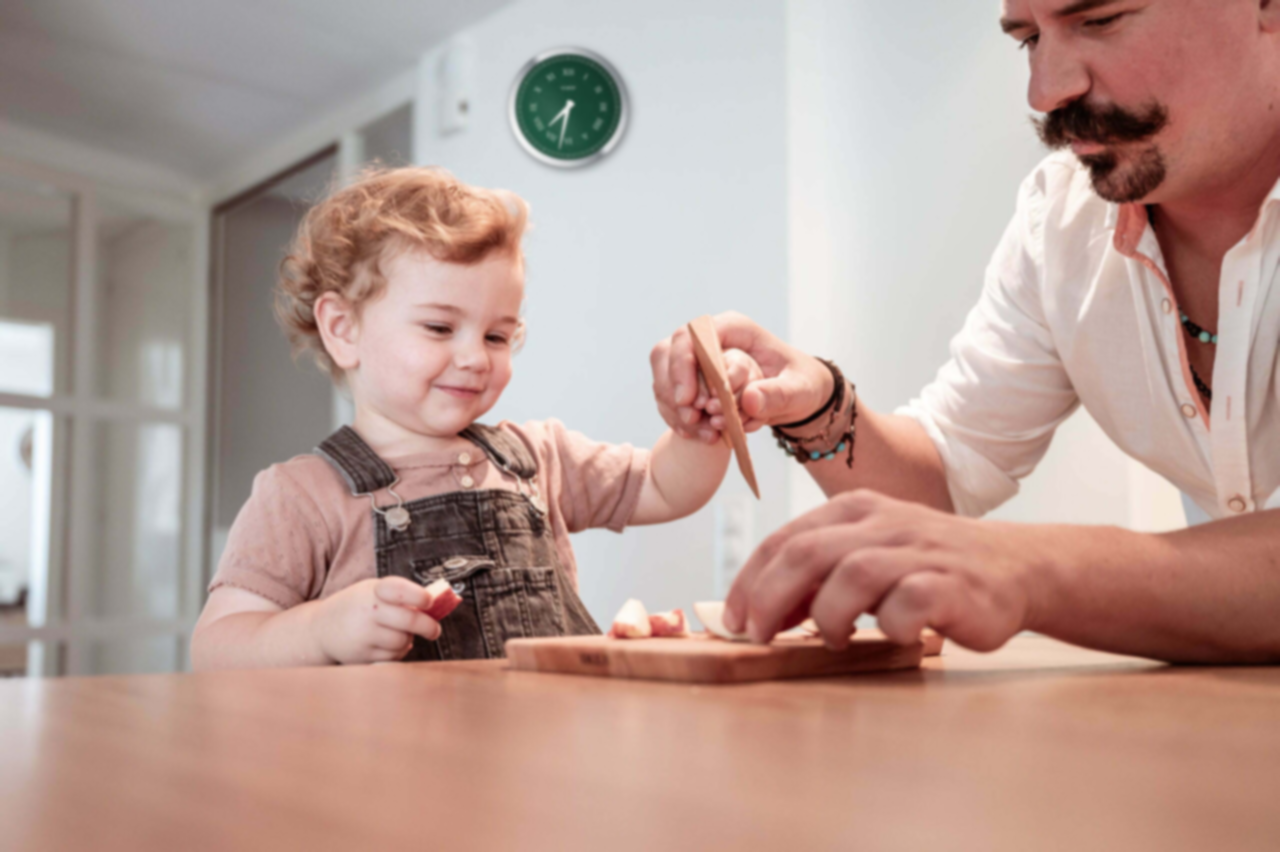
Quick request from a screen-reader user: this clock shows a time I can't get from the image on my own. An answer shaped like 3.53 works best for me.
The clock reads 7.32
